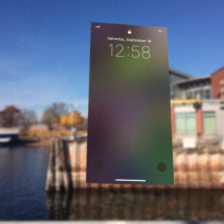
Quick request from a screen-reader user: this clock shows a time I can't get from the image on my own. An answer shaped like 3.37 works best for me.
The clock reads 12.58
